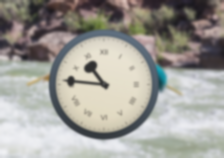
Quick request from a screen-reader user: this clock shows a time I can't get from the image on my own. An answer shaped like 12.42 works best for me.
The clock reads 10.46
